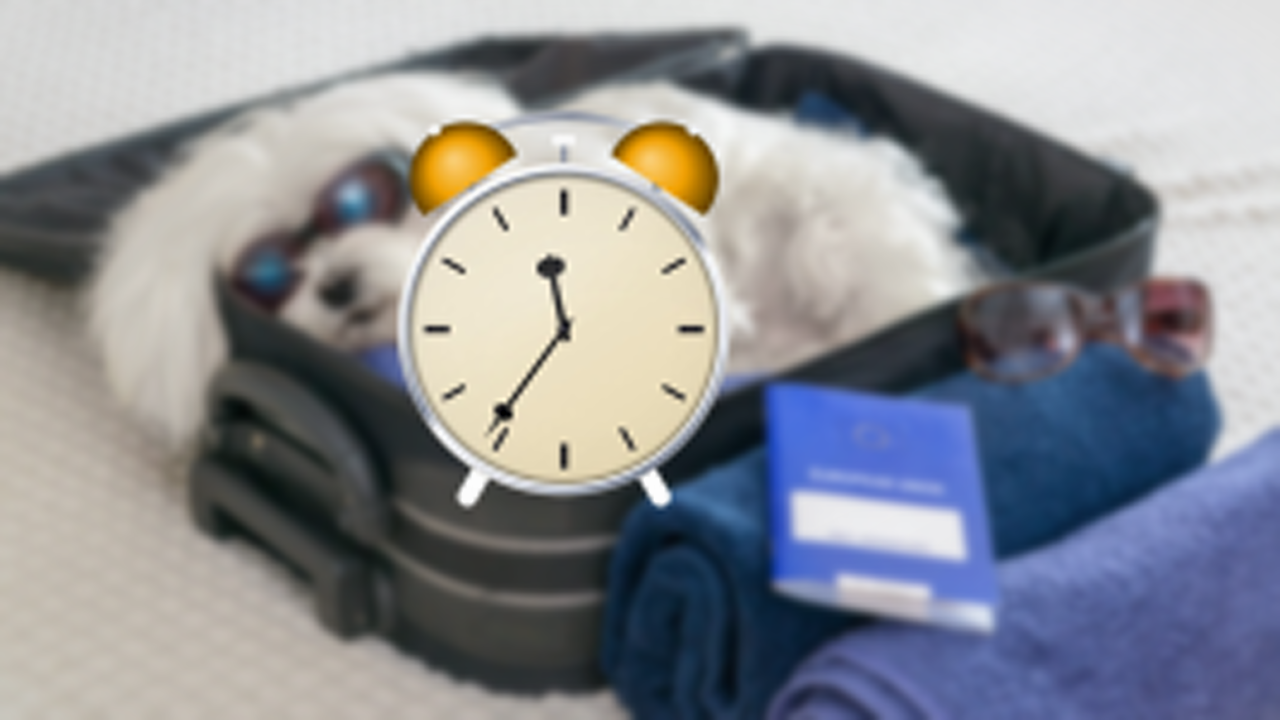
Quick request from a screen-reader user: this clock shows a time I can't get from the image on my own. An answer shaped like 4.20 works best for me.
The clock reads 11.36
